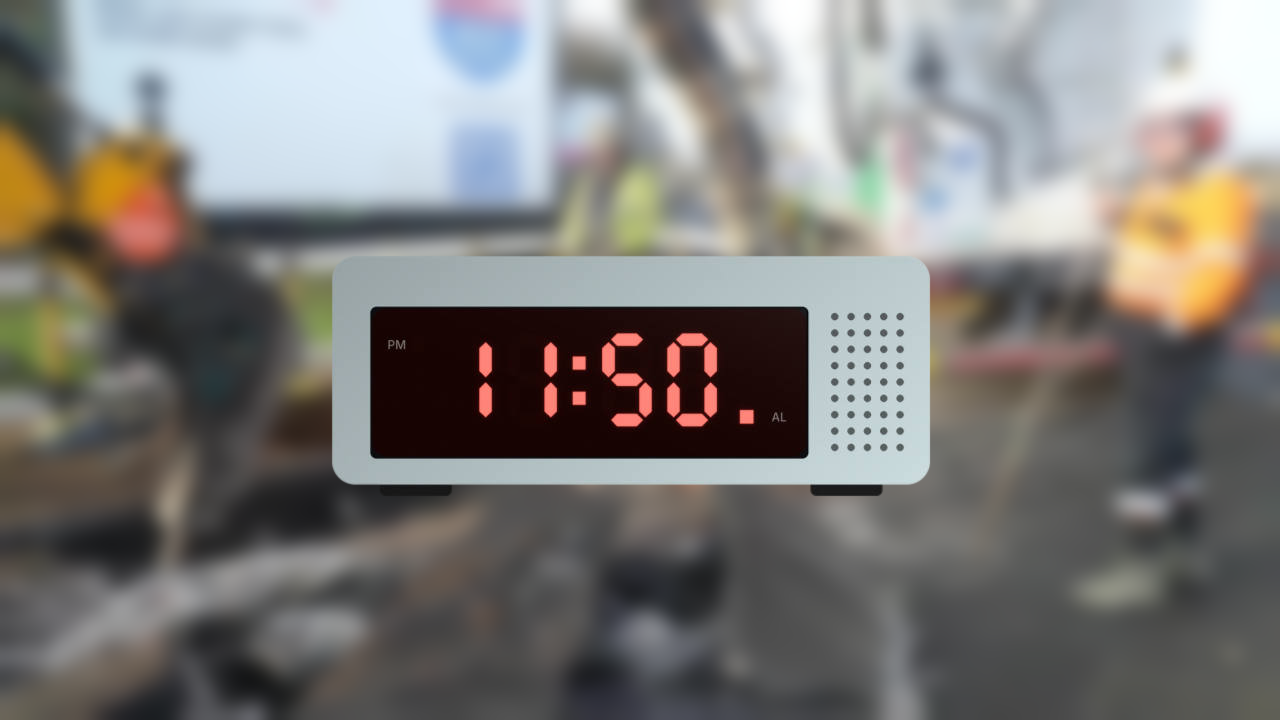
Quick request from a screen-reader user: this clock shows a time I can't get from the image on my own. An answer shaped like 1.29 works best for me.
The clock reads 11.50
